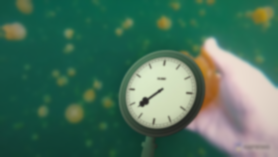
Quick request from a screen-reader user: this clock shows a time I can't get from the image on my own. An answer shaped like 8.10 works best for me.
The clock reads 7.38
